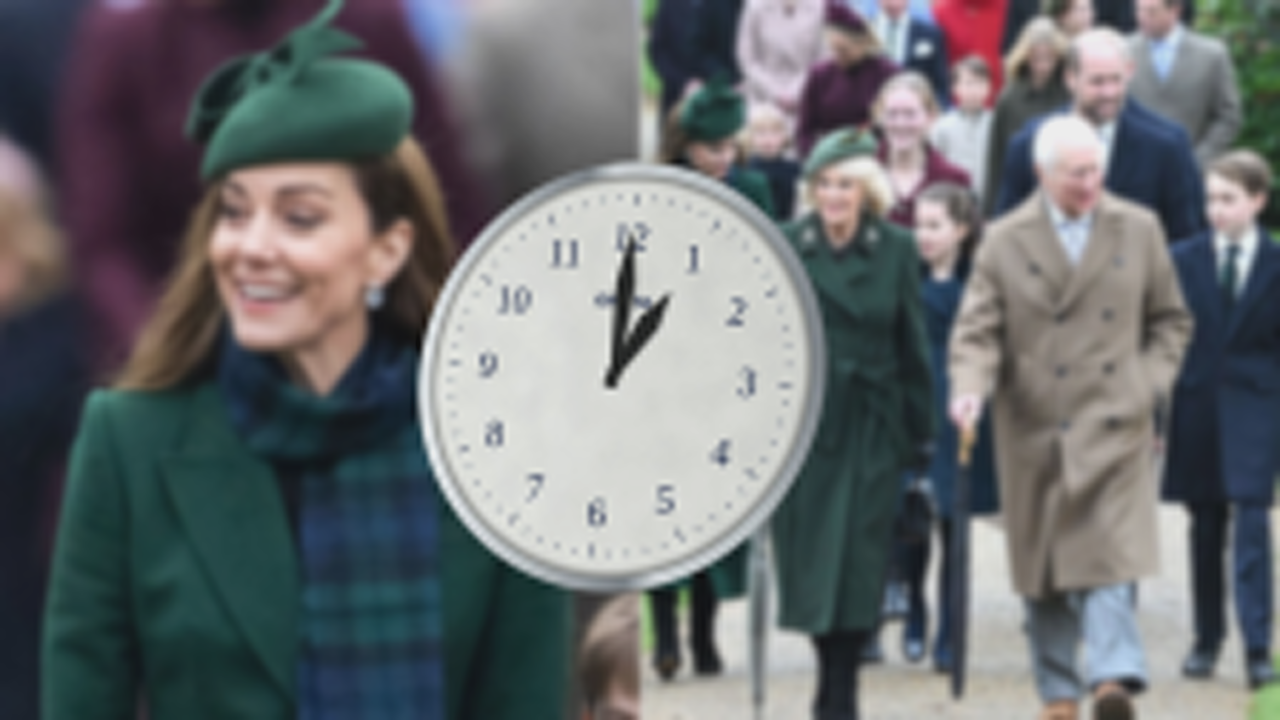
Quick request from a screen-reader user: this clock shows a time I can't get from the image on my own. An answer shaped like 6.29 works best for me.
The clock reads 1.00
